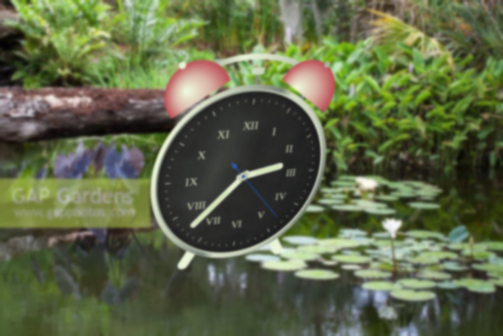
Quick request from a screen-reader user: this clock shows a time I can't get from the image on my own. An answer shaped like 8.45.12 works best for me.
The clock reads 2.37.23
